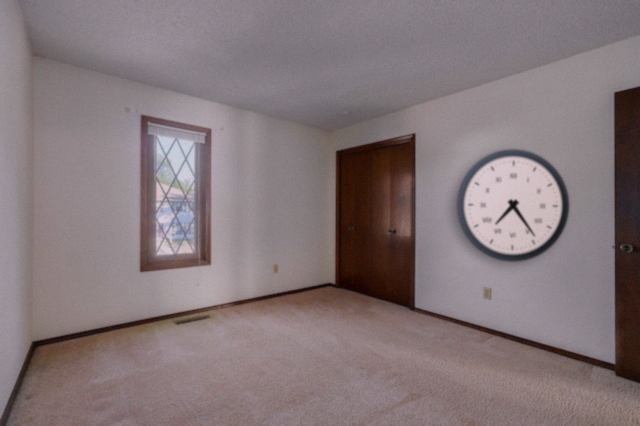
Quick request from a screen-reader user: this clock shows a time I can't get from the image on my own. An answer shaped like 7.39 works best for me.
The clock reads 7.24
